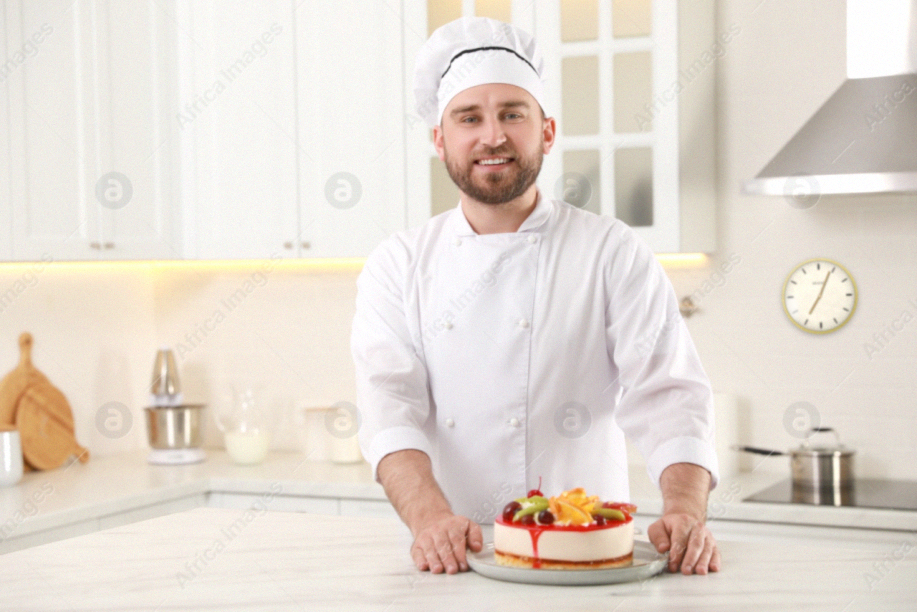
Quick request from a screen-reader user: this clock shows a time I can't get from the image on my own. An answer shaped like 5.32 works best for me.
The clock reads 7.04
